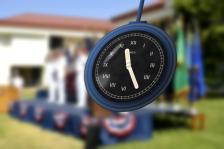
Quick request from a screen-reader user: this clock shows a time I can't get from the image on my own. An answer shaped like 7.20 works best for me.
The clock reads 11.25
